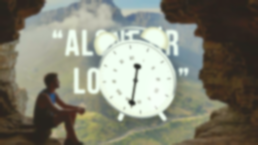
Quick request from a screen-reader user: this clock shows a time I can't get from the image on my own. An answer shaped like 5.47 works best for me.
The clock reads 12.33
